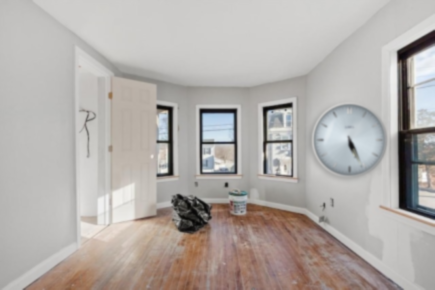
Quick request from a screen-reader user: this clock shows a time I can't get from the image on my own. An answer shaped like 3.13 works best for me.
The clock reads 5.26
